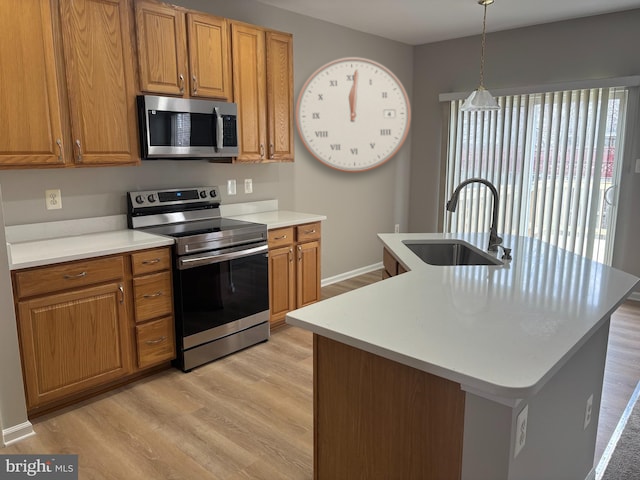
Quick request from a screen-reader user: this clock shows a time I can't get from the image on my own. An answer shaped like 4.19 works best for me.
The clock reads 12.01
